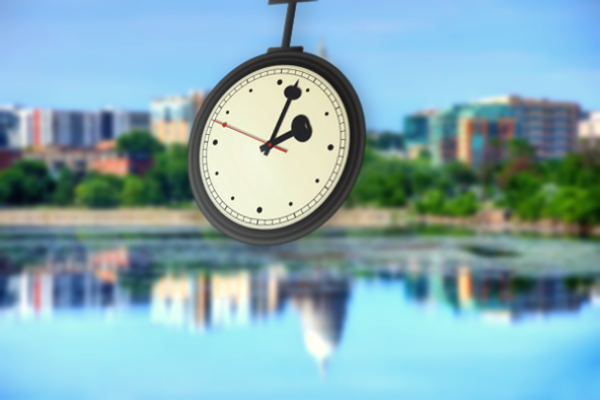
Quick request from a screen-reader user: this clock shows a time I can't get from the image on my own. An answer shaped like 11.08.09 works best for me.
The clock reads 2.02.48
